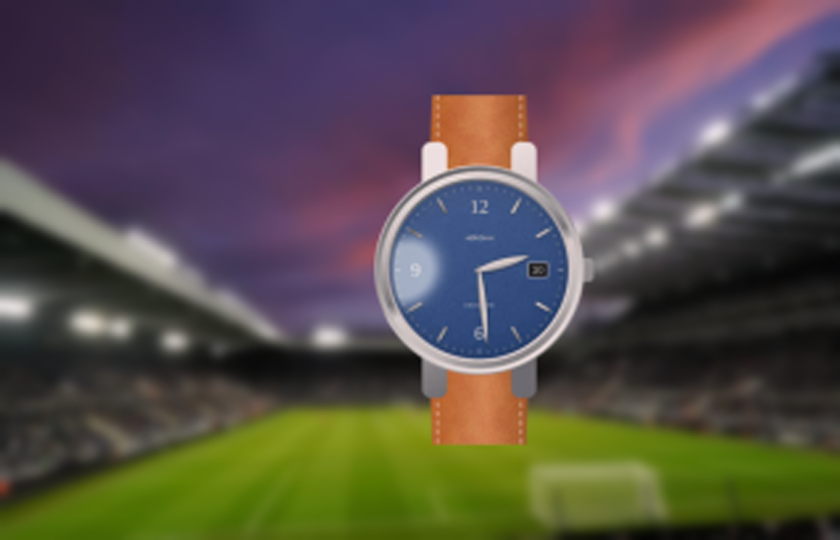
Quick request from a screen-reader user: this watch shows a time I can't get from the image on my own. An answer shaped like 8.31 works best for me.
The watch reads 2.29
